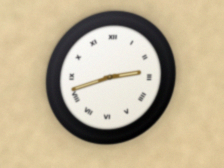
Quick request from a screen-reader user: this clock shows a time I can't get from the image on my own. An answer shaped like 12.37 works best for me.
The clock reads 2.42
